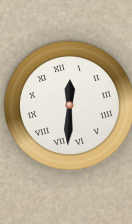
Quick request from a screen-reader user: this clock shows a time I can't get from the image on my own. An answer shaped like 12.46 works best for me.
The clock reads 12.33
